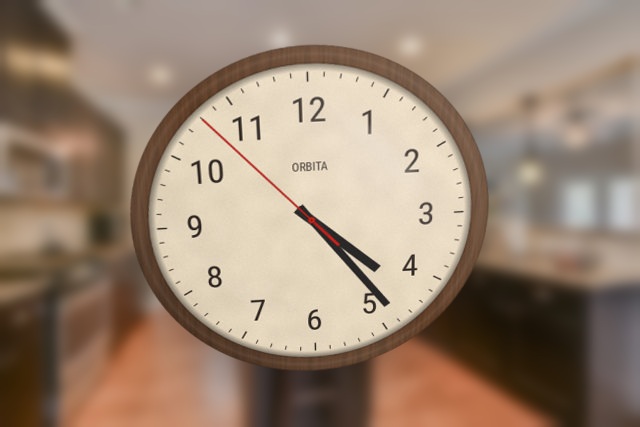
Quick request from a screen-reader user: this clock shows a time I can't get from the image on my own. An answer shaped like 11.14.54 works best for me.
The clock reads 4.23.53
